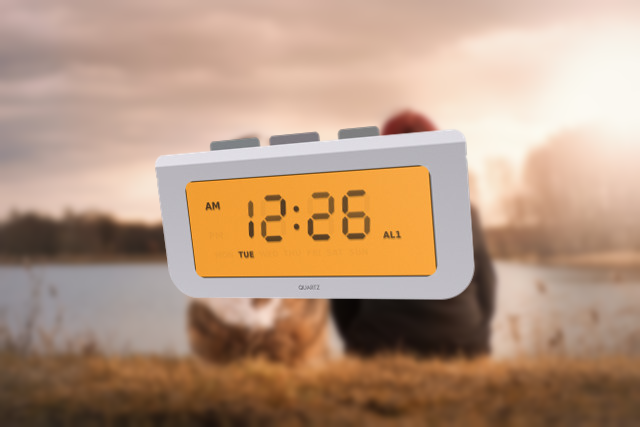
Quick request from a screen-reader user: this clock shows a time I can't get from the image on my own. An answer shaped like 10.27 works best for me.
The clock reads 12.26
